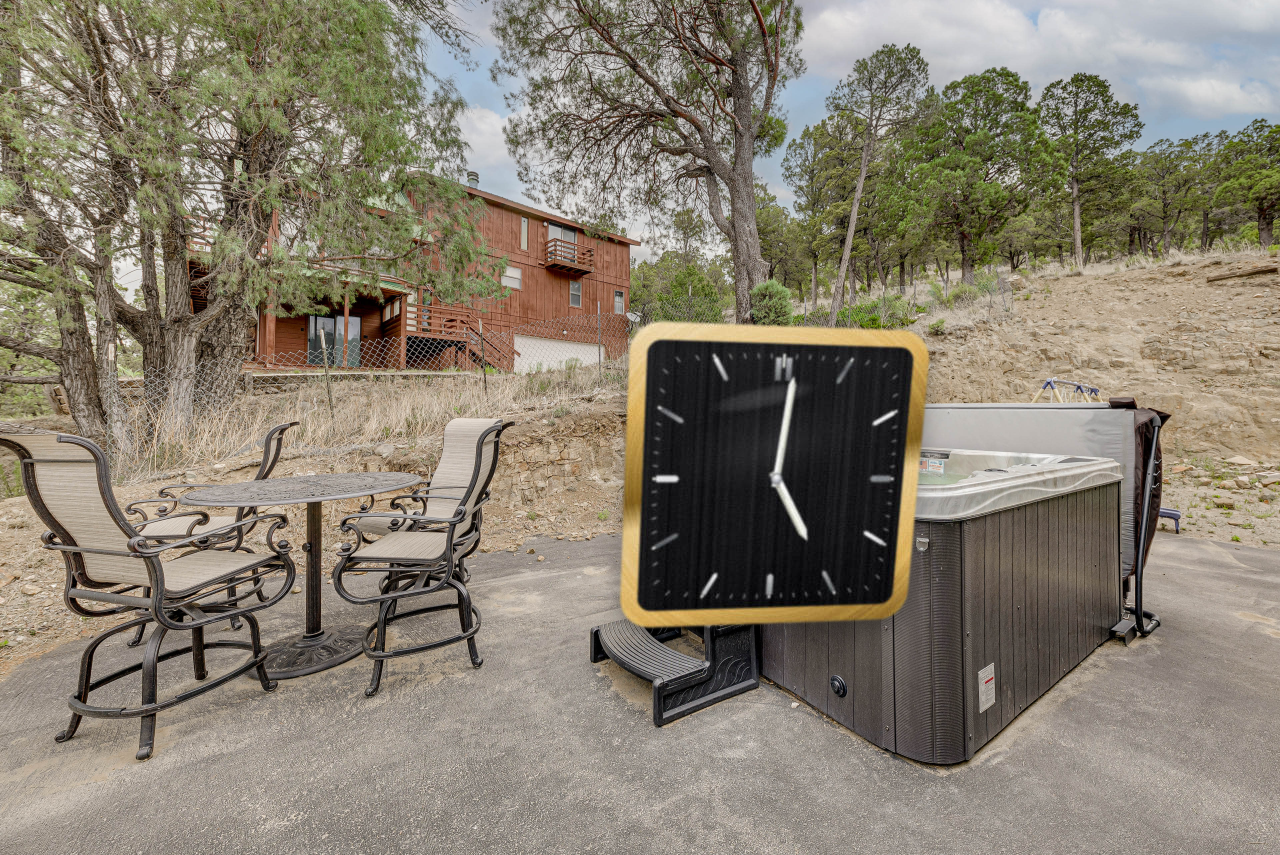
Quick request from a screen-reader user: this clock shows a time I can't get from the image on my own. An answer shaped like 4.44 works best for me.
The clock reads 5.01
